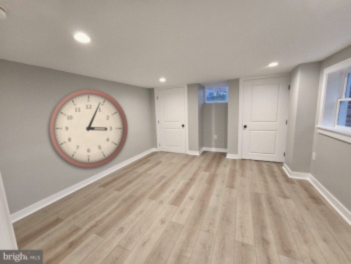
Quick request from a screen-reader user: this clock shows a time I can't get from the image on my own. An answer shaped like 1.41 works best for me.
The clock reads 3.04
